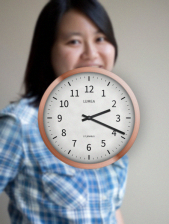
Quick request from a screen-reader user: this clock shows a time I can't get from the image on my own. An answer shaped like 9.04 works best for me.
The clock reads 2.19
